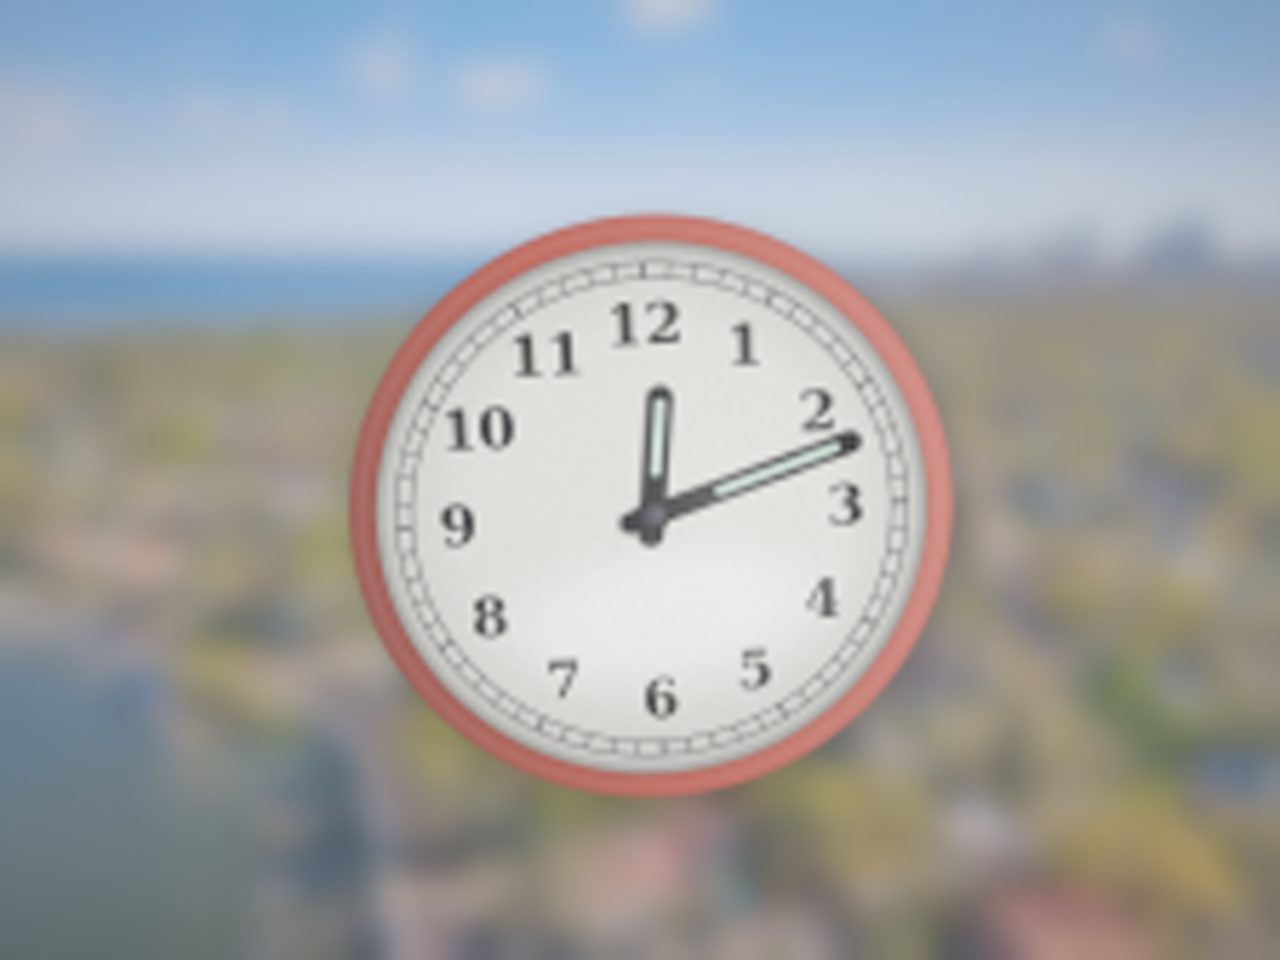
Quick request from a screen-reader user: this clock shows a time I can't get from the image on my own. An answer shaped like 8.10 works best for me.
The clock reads 12.12
